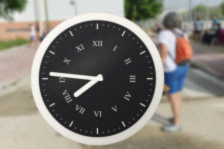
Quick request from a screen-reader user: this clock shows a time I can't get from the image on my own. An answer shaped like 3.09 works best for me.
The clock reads 7.46
